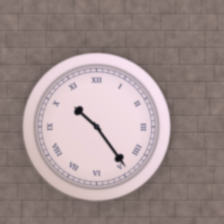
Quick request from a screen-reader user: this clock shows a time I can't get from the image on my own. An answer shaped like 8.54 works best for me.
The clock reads 10.24
